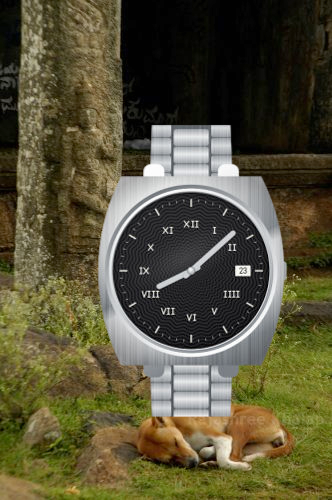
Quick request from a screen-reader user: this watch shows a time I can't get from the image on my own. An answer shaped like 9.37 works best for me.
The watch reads 8.08
